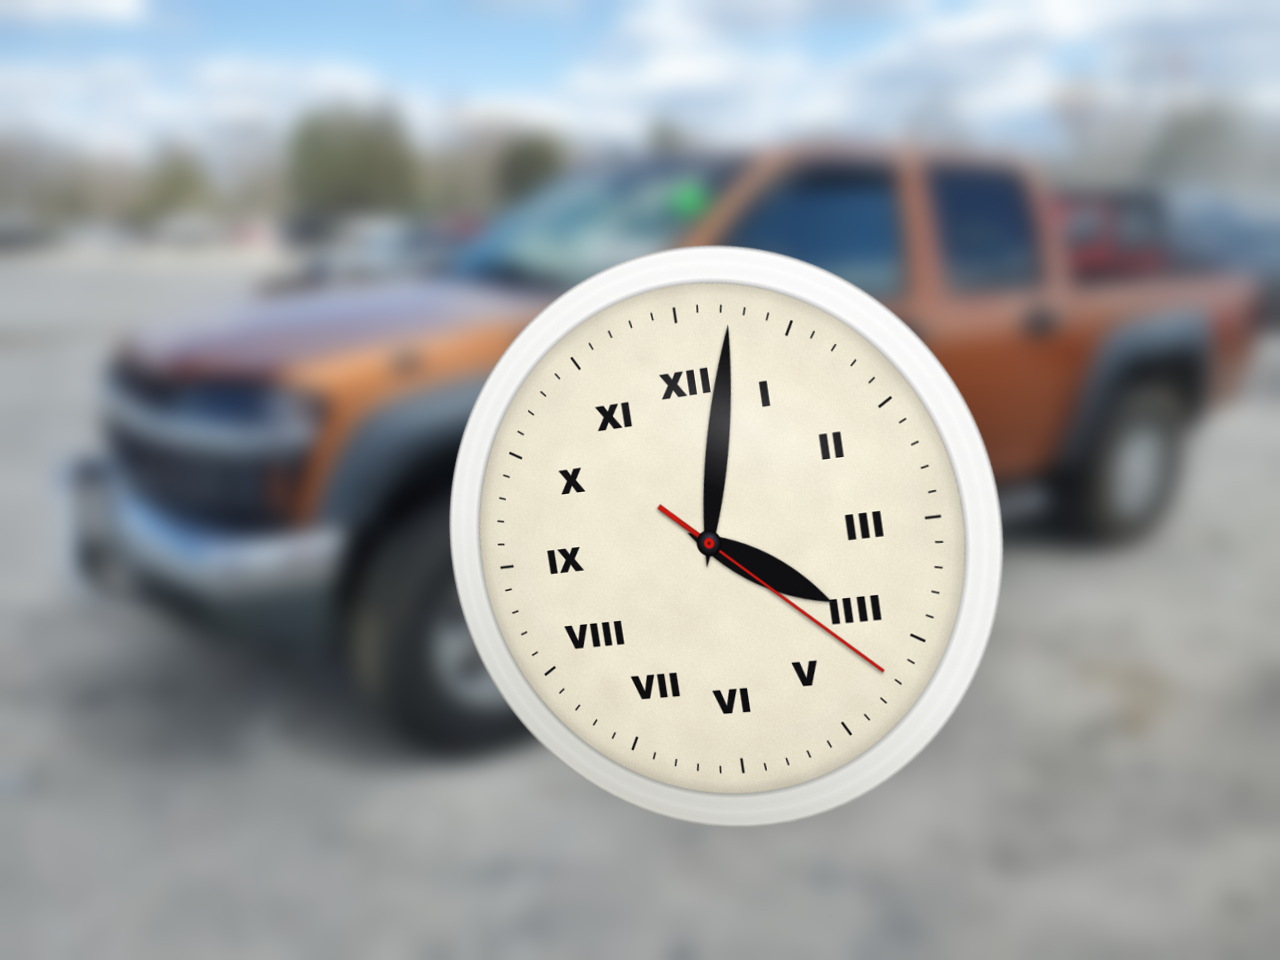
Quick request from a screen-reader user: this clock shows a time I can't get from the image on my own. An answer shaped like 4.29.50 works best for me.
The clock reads 4.02.22
